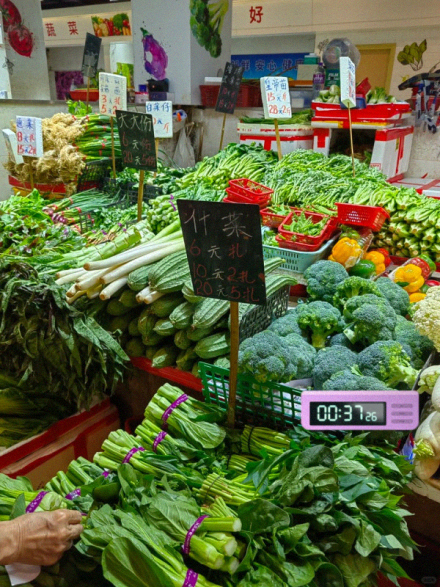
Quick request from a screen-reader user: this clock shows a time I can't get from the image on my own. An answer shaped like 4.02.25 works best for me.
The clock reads 0.37.26
